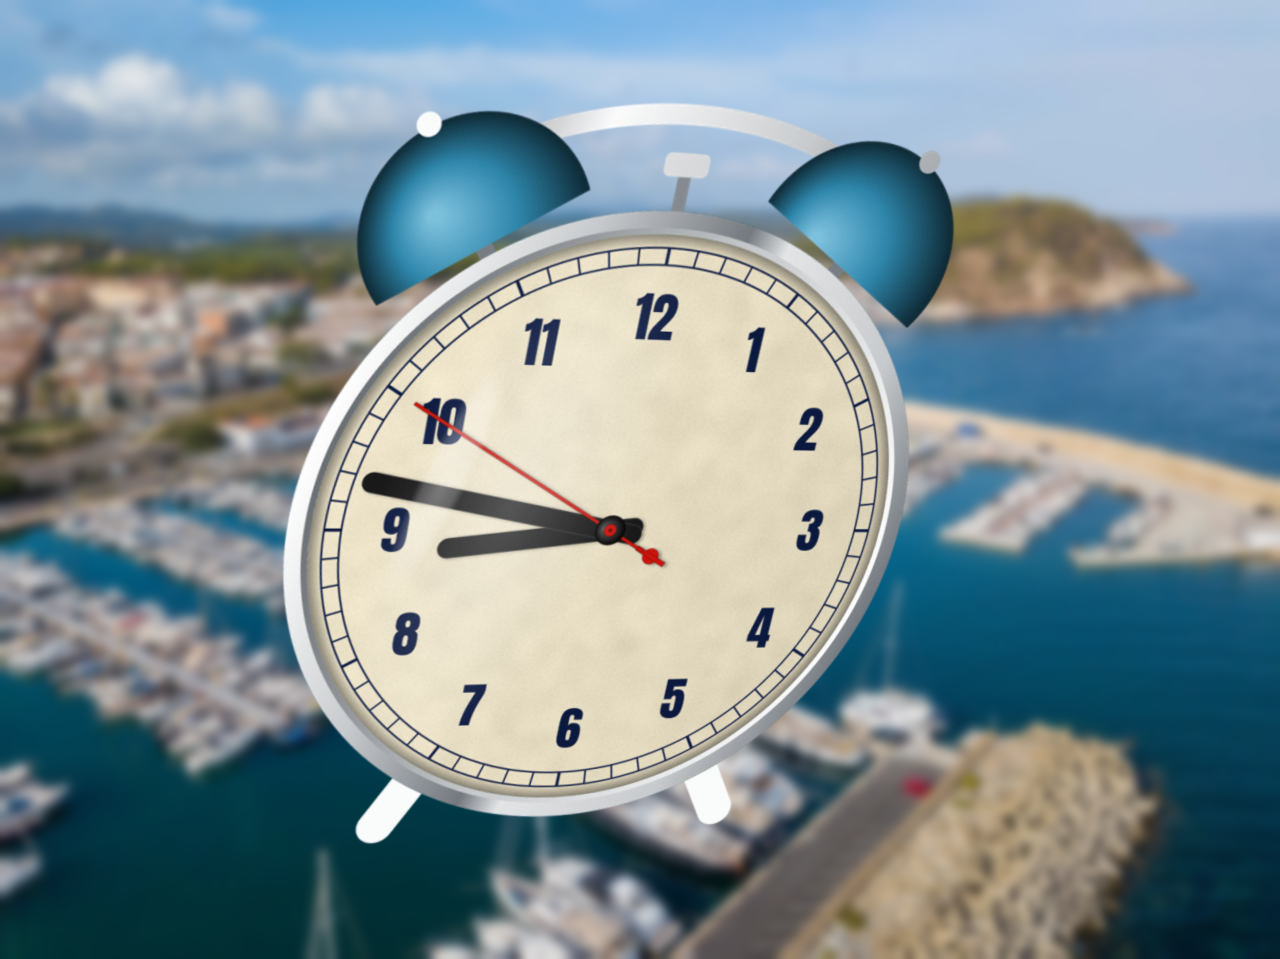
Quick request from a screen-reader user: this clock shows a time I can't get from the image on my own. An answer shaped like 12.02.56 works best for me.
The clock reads 8.46.50
